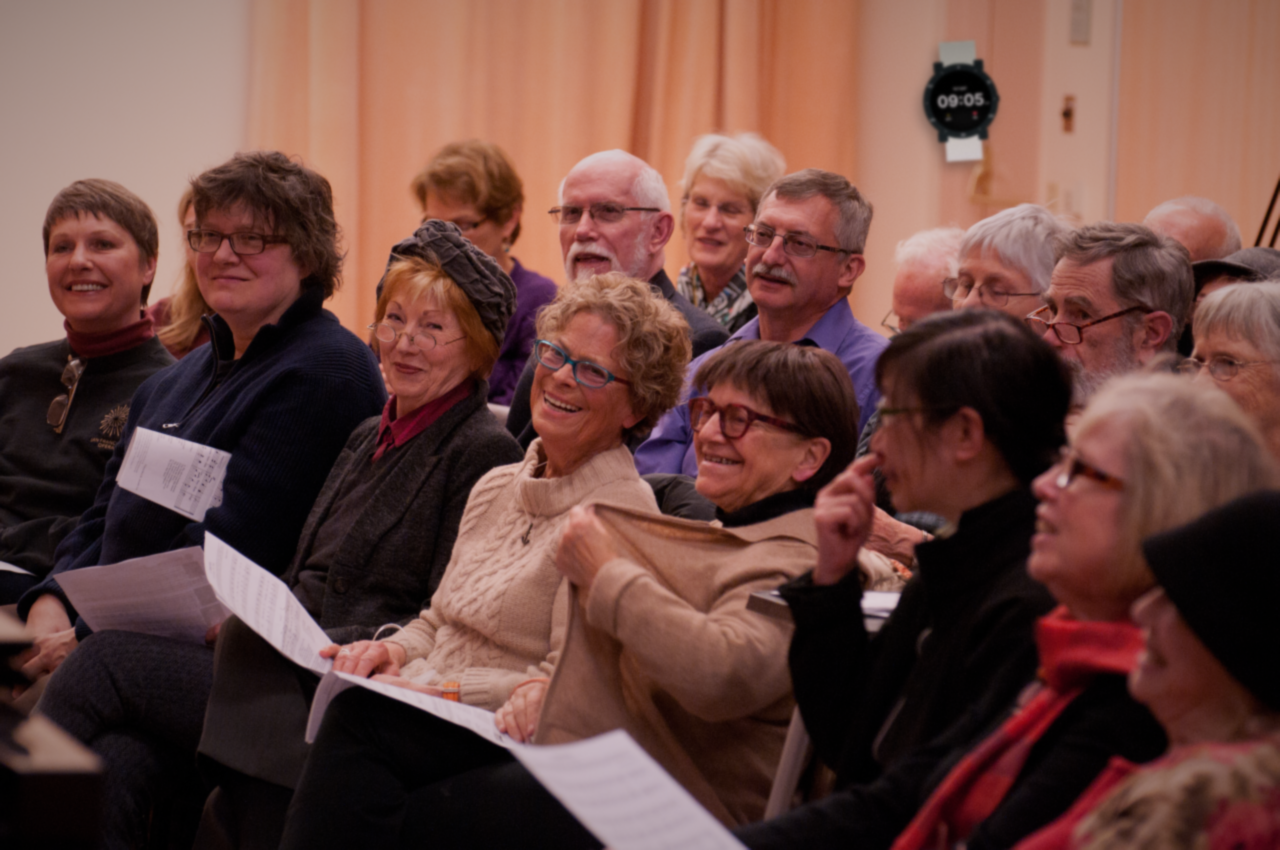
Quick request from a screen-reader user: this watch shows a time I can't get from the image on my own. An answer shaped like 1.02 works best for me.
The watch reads 9.05
